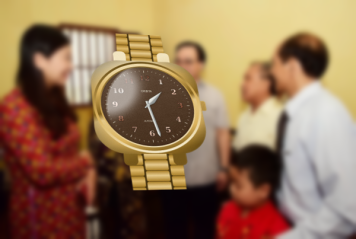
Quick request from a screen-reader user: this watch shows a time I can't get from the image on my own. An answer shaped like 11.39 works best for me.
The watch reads 1.28
